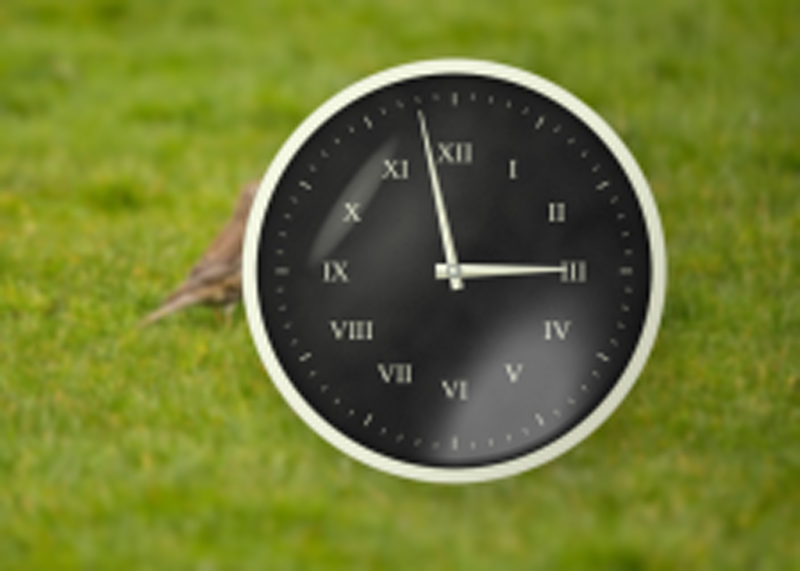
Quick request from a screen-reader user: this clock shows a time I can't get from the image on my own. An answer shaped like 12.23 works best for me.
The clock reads 2.58
